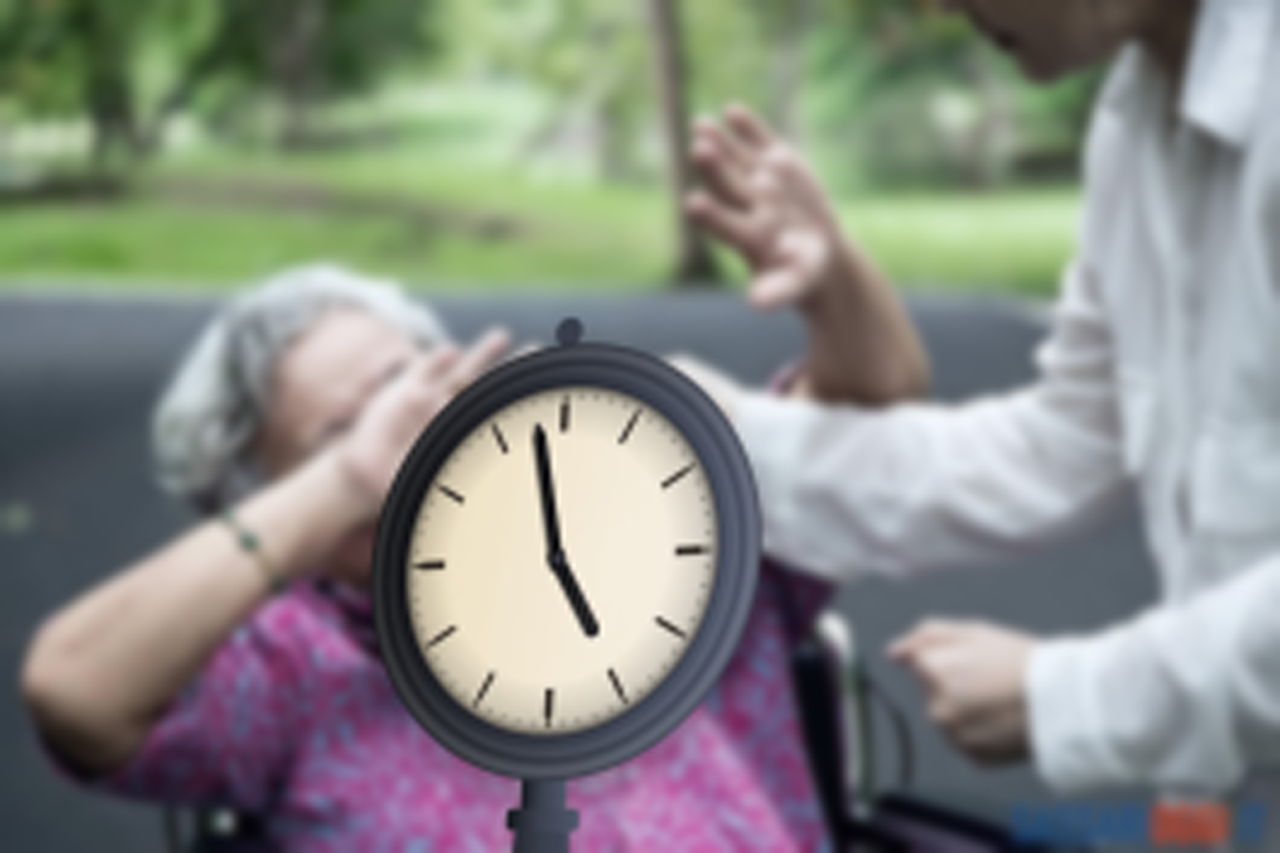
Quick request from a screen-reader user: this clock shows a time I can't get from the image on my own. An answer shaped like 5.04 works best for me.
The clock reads 4.58
